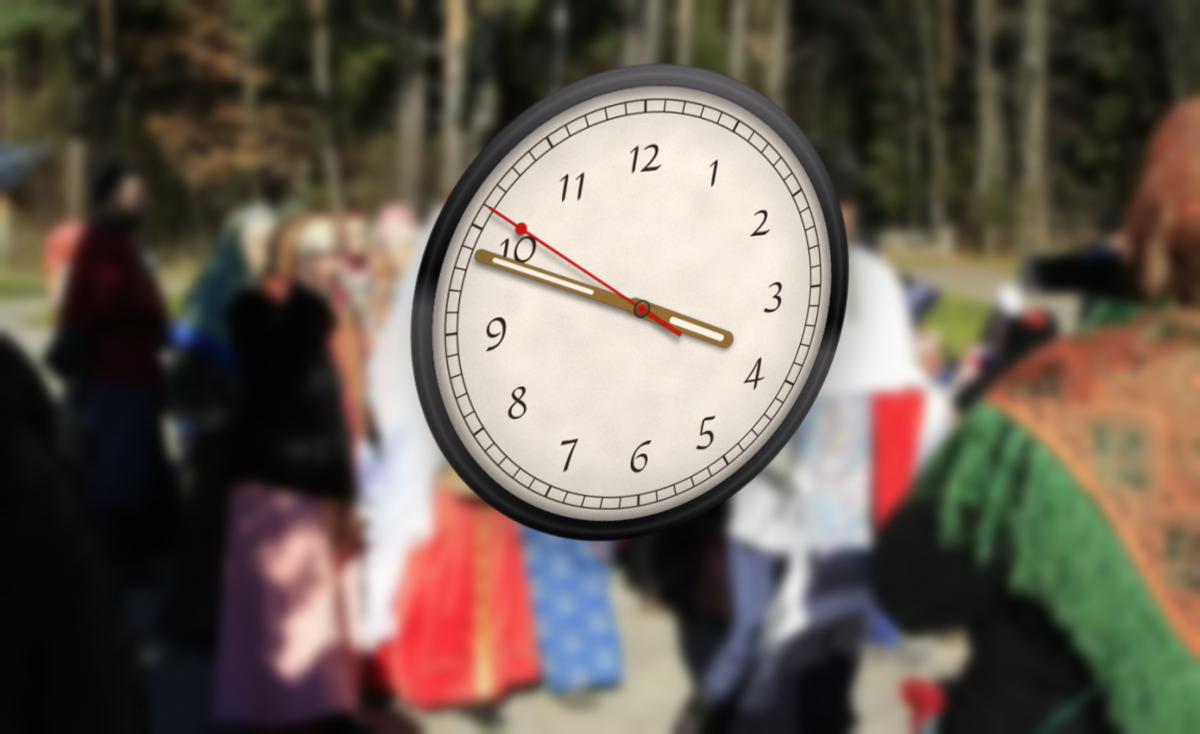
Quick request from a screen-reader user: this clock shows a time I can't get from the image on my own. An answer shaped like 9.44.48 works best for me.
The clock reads 3.48.51
